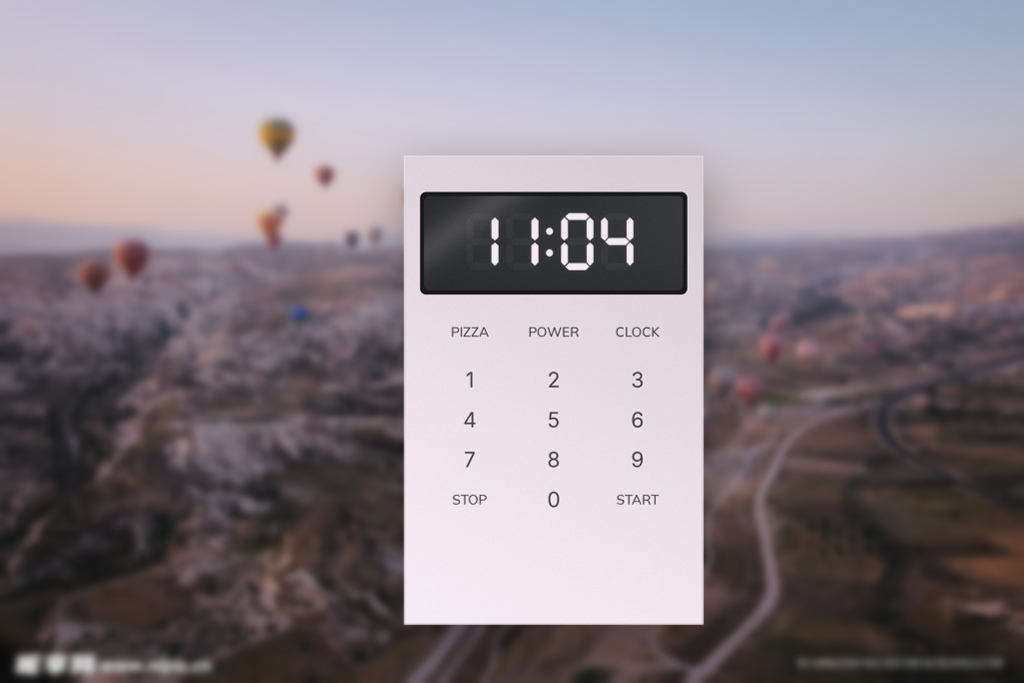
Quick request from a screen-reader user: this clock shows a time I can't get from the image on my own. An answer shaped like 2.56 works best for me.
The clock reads 11.04
